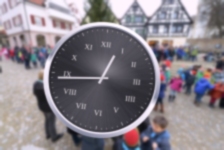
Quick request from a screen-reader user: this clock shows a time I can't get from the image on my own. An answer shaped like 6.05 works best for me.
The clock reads 12.44
